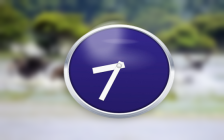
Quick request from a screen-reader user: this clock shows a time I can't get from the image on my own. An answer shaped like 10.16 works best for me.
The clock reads 8.34
